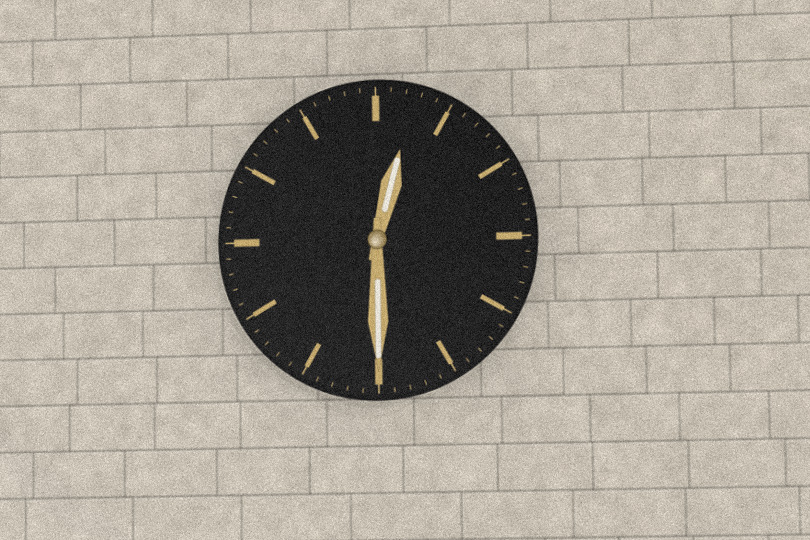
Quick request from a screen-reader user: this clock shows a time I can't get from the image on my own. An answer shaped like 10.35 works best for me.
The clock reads 12.30
